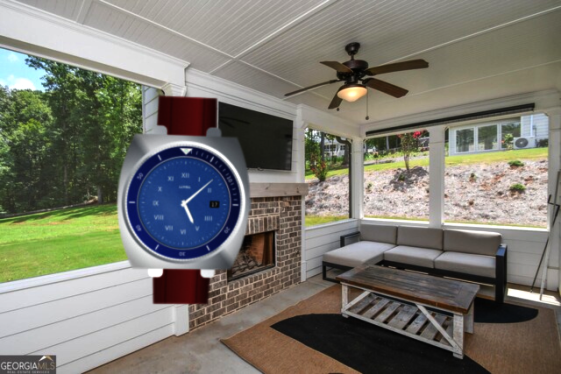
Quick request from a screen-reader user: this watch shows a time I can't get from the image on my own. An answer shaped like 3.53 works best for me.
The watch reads 5.08
